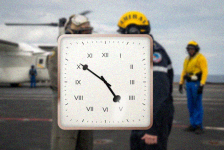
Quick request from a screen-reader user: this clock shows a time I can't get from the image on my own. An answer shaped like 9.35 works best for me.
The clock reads 4.51
